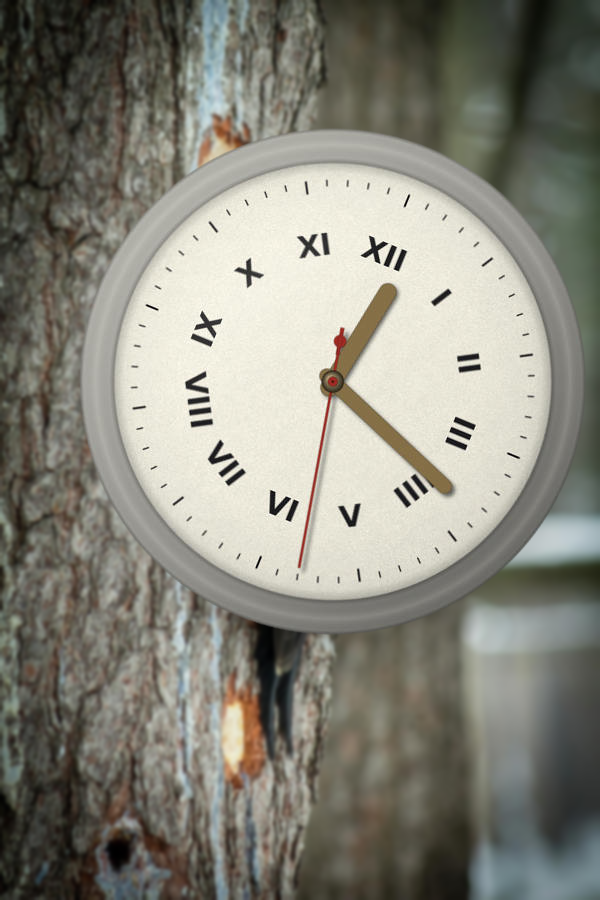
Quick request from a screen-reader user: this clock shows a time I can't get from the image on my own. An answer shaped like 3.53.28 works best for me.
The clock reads 12.18.28
